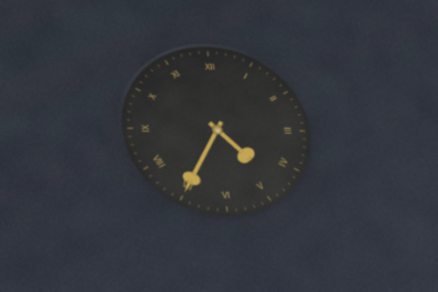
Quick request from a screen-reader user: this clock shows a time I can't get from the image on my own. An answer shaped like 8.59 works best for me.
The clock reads 4.35
